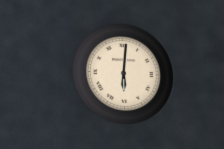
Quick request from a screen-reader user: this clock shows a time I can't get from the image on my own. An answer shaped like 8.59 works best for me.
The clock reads 6.01
